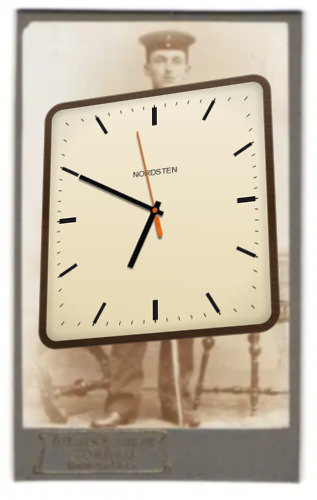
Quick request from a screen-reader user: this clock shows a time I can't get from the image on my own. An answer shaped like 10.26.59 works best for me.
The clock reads 6.49.58
